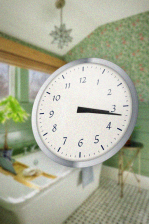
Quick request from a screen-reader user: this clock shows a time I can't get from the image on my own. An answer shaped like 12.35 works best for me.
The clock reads 3.17
